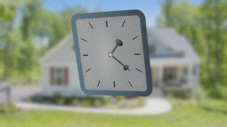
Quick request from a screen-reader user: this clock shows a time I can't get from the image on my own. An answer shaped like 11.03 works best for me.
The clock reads 1.22
